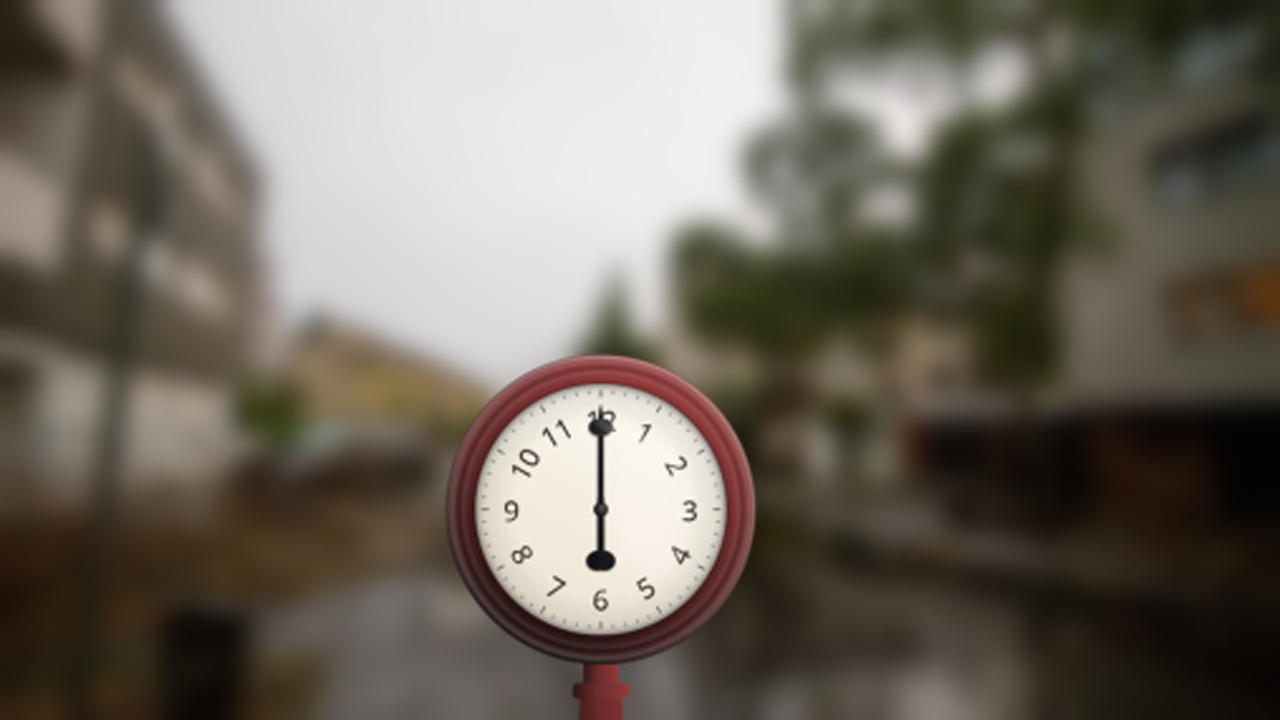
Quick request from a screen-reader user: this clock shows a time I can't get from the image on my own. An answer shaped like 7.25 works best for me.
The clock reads 6.00
